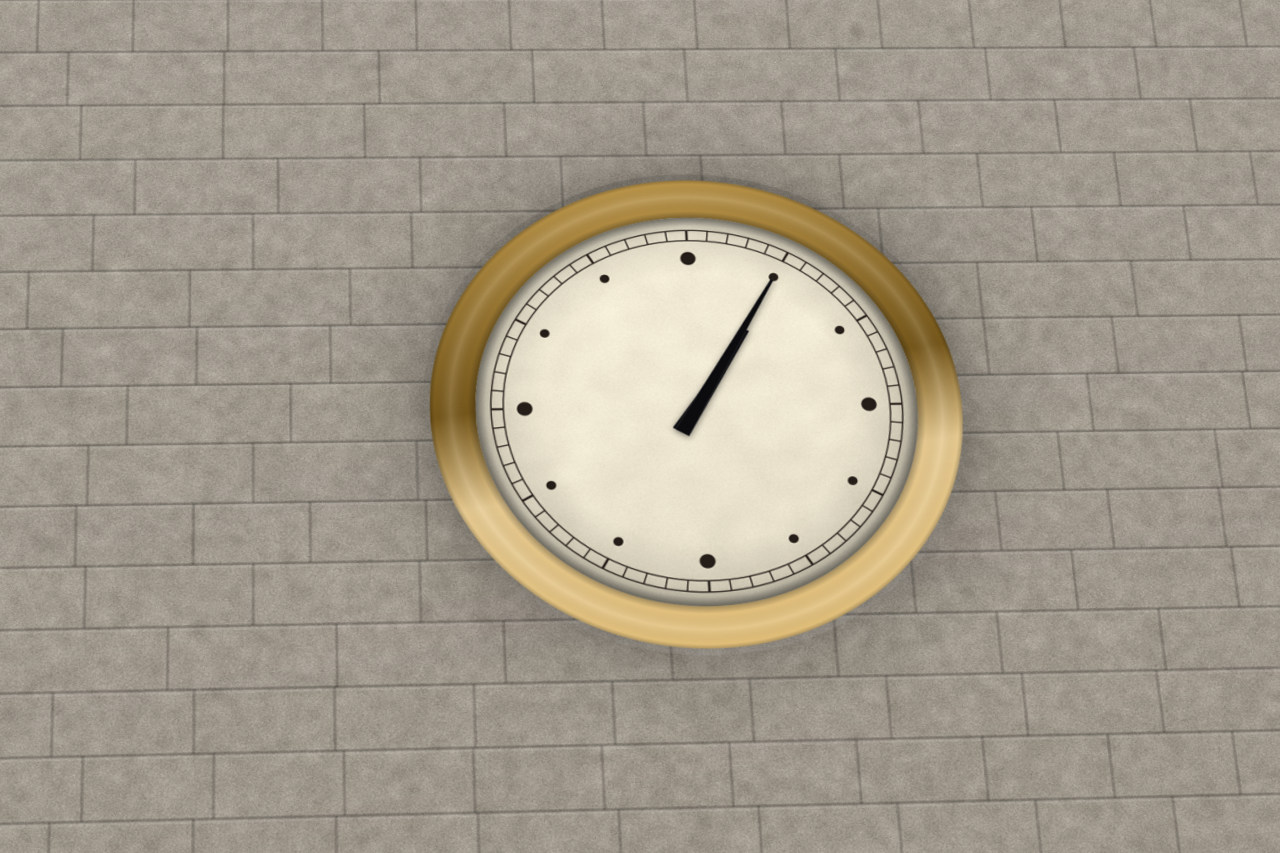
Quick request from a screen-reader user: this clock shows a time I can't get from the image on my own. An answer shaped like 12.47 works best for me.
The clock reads 1.05
